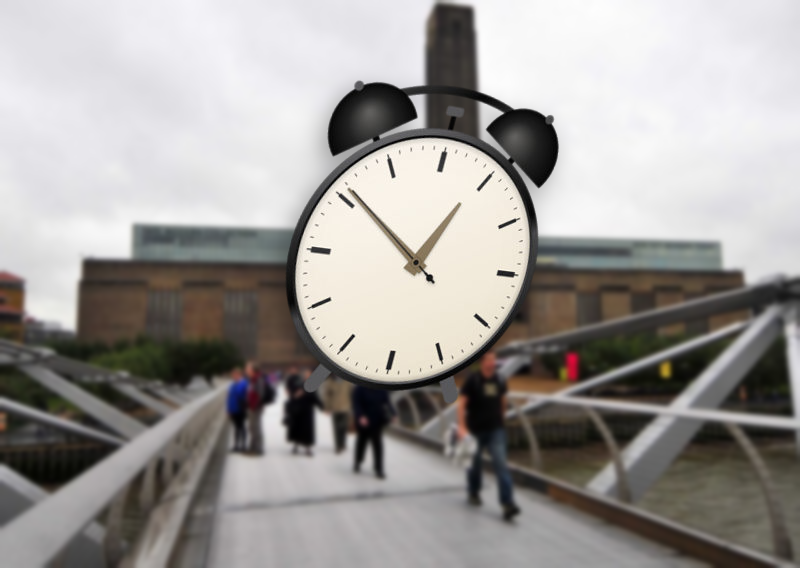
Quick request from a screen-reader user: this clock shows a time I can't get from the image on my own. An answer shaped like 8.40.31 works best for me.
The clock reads 12.50.51
